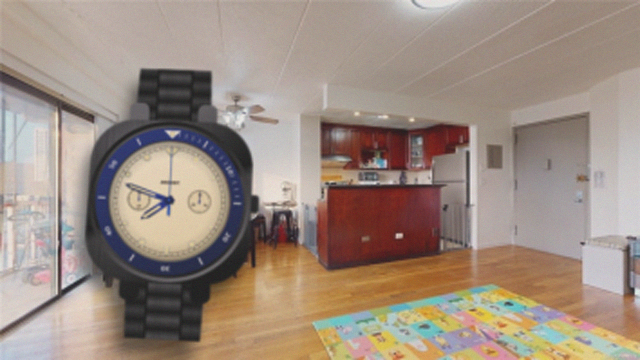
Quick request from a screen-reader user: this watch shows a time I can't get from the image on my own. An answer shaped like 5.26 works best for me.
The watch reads 7.48
